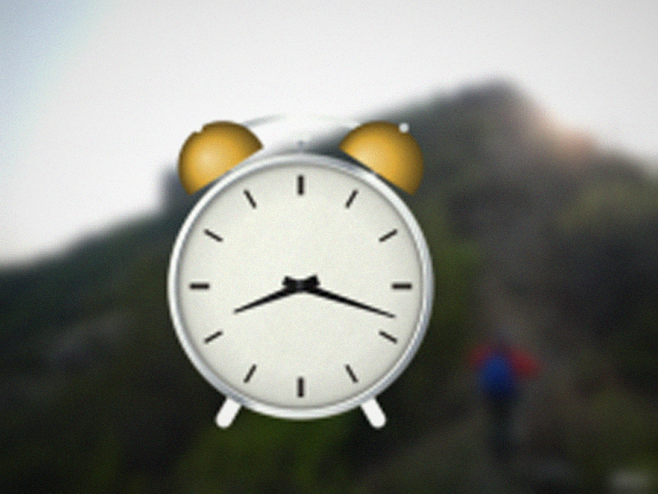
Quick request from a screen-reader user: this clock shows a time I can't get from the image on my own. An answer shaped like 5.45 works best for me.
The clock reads 8.18
